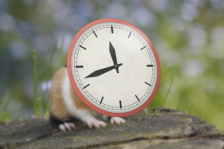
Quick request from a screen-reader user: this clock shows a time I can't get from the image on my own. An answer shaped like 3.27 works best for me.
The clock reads 11.42
